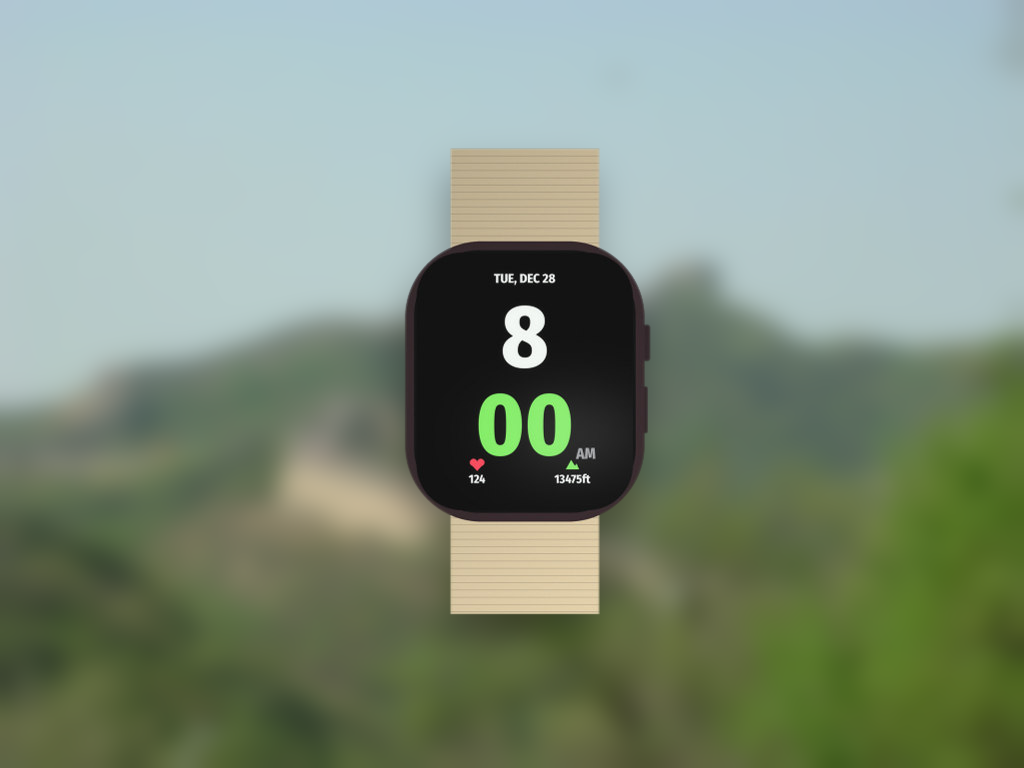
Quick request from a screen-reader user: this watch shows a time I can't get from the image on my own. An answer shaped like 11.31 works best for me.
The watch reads 8.00
